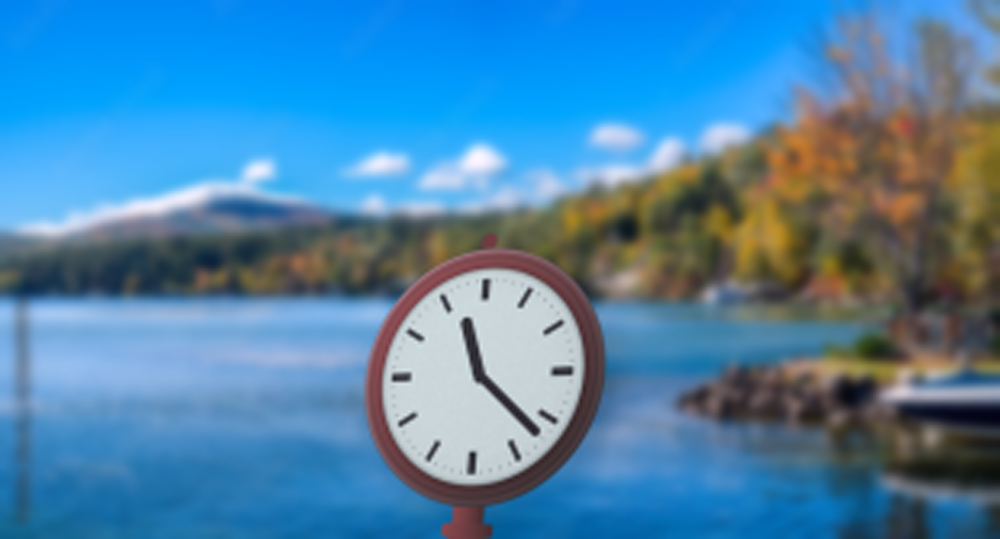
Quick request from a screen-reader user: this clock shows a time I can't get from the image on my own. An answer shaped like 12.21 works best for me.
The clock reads 11.22
